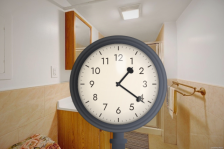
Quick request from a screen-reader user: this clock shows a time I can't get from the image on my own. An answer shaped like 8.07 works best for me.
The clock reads 1.21
